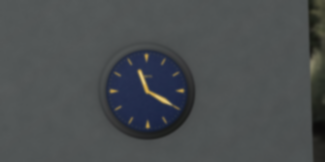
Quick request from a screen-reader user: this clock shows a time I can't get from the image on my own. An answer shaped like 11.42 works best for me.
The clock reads 11.20
